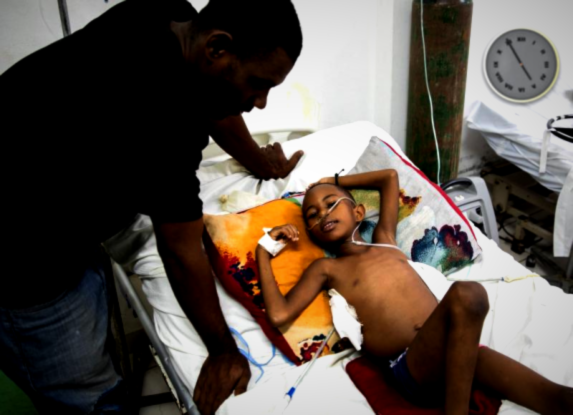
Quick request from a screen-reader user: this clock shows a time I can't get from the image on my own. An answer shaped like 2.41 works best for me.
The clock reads 4.55
